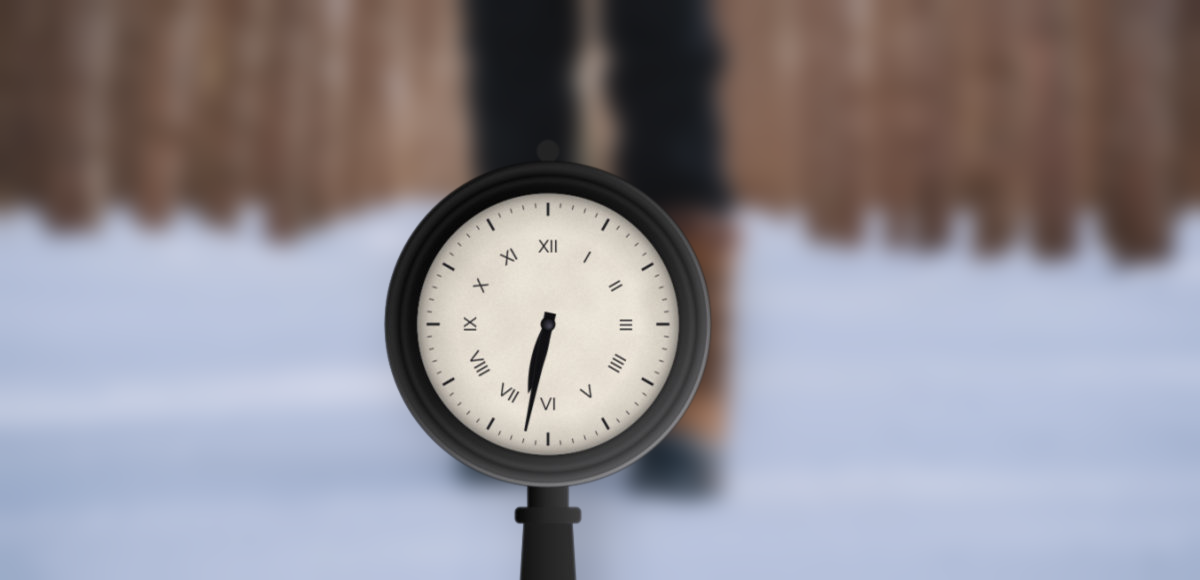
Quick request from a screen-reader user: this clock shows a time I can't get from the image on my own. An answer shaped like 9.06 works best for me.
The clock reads 6.32
